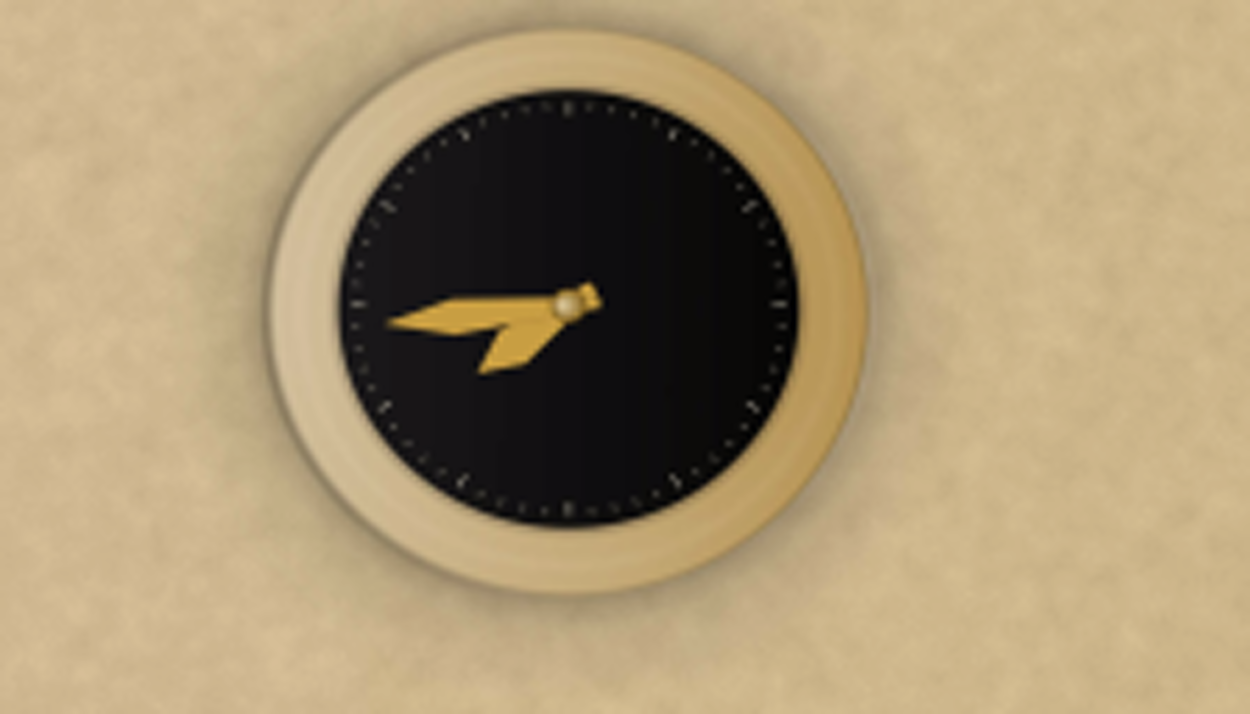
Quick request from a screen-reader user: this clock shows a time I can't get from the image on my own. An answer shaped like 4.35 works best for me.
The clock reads 7.44
